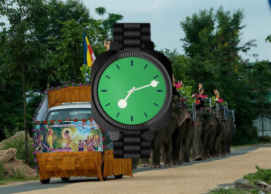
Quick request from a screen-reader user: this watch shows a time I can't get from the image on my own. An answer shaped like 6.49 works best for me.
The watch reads 7.12
